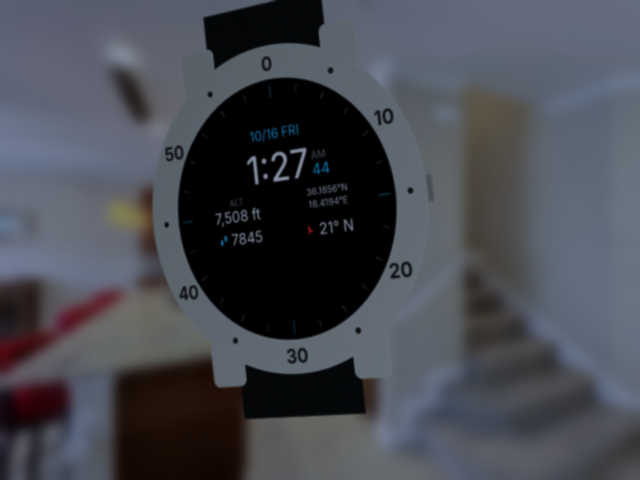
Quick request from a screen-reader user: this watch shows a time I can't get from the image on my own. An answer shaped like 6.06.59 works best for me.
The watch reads 1.27.44
